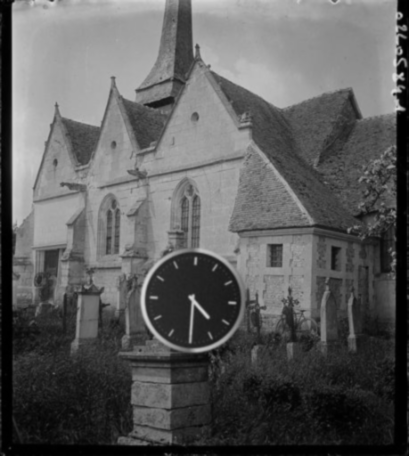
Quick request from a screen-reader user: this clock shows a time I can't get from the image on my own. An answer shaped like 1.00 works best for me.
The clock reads 4.30
